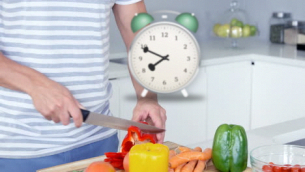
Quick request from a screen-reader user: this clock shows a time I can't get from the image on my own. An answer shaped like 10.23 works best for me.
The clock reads 7.49
